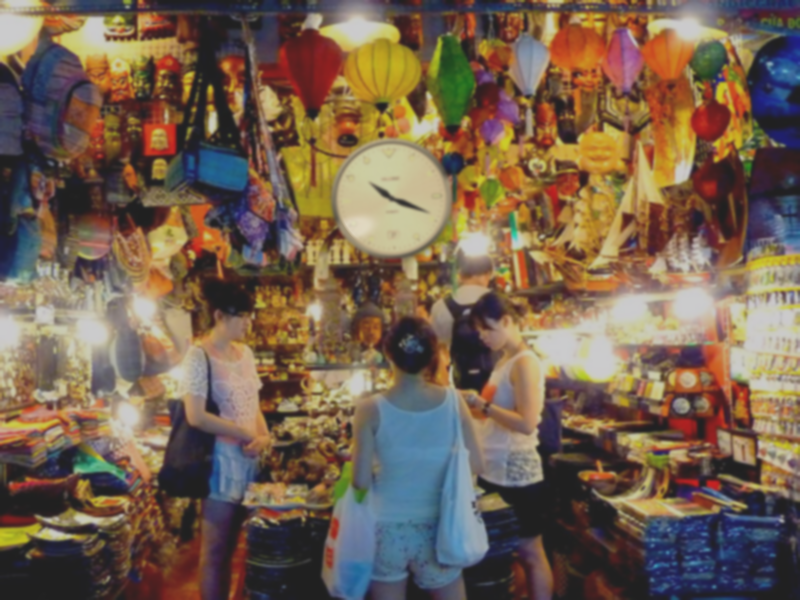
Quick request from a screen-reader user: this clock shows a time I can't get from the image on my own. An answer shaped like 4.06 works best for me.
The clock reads 10.19
